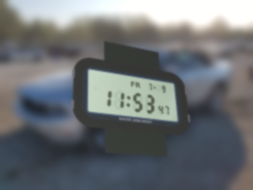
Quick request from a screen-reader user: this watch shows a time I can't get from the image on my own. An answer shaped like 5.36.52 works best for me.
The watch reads 11.53.47
